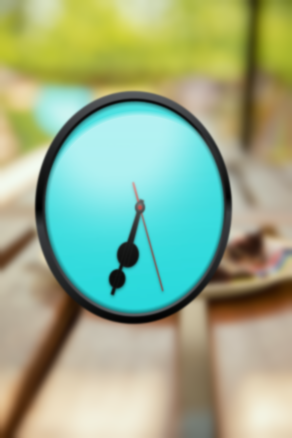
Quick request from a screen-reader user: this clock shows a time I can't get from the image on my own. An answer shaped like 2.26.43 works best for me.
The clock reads 6.33.27
